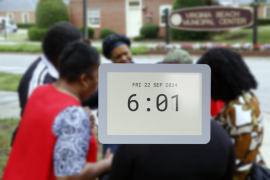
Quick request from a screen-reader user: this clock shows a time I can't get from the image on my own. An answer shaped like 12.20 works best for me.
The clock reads 6.01
